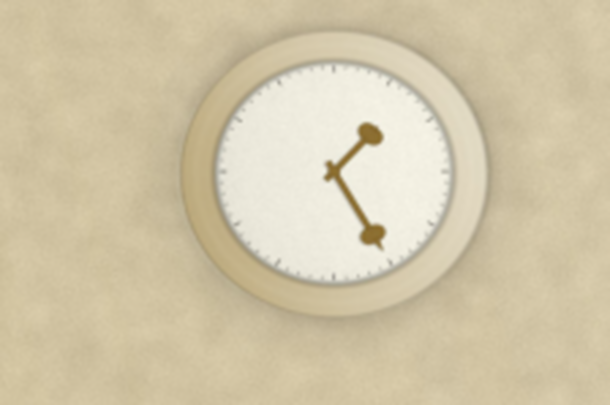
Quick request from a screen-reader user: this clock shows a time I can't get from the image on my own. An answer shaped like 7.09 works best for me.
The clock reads 1.25
